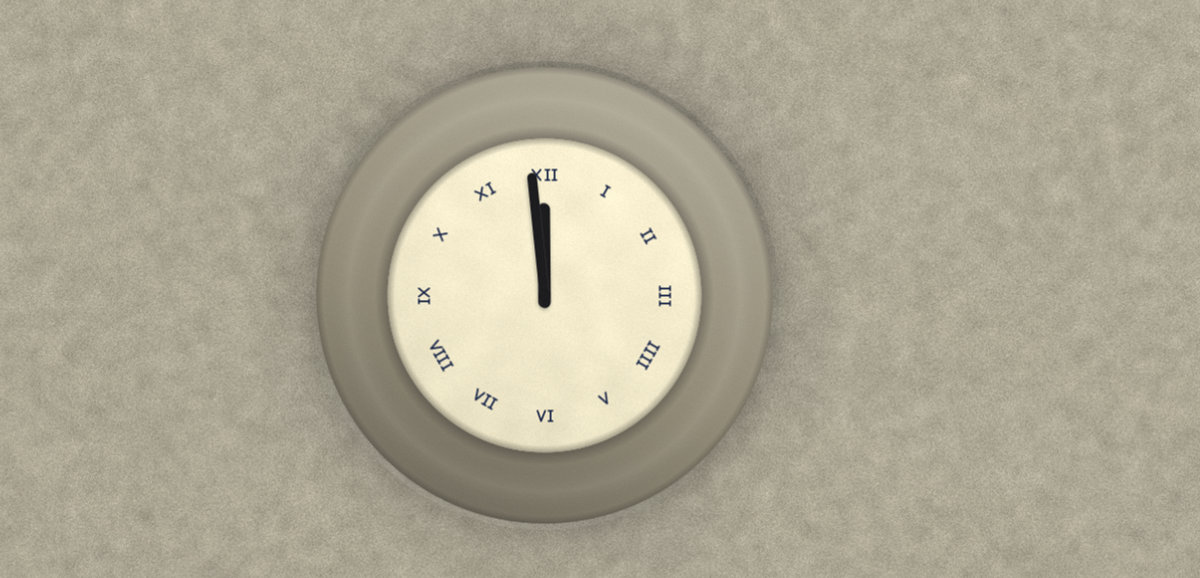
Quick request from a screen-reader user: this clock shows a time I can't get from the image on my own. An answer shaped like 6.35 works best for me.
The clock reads 11.59
